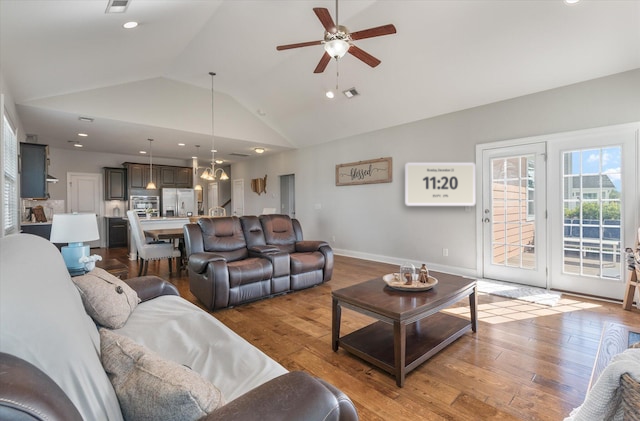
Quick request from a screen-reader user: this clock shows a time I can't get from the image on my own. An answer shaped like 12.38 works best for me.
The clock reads 11.20
